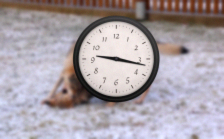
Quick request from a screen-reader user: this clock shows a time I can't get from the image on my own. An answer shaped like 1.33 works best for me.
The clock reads 9.17
